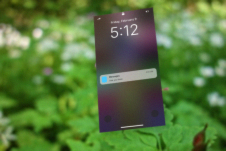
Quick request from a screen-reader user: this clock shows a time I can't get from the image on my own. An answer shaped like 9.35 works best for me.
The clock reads 5.12
